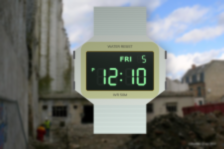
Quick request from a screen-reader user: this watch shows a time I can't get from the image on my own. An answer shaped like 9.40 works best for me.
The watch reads 12.10
